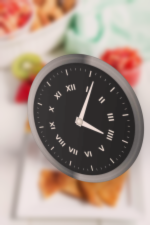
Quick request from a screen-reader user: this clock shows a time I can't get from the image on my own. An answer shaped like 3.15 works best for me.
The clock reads 4.06
